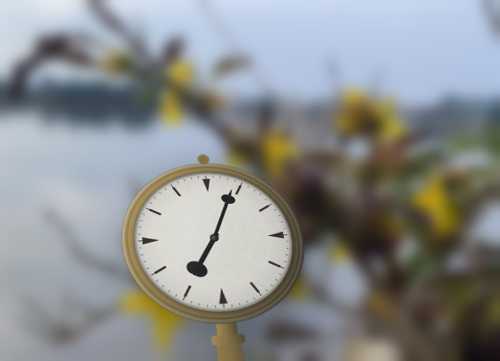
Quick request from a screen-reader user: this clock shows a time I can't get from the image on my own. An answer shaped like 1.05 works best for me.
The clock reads 7.04
